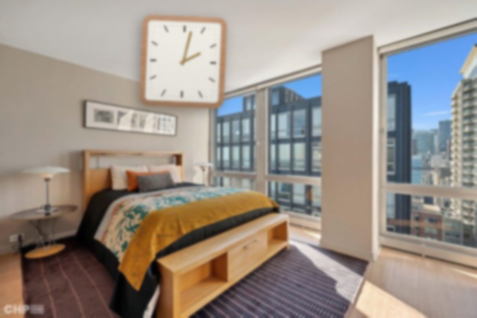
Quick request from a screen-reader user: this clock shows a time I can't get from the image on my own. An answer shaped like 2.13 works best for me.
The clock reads 2.02
